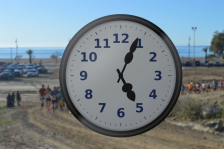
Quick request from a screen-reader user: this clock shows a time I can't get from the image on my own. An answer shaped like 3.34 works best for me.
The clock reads 5.04
